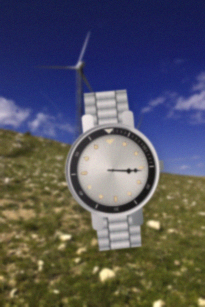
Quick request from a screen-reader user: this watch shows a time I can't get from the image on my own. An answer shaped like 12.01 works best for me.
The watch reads 3.16
